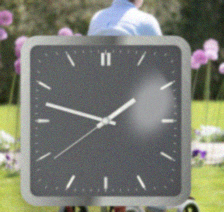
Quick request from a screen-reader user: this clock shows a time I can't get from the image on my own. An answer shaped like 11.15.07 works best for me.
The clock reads 1.47.39
